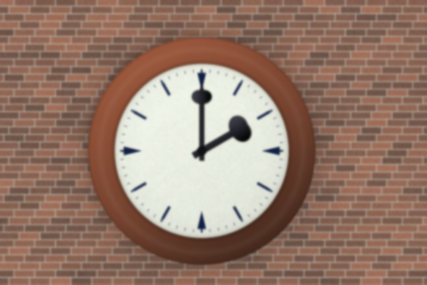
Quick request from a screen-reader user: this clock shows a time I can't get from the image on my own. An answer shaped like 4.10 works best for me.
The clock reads 2.00
